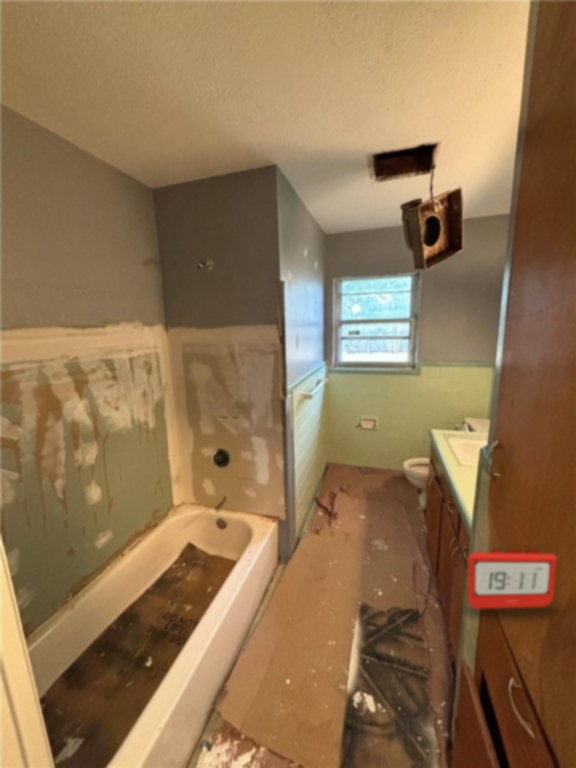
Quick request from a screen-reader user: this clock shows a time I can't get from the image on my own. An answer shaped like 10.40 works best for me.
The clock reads 19.11
